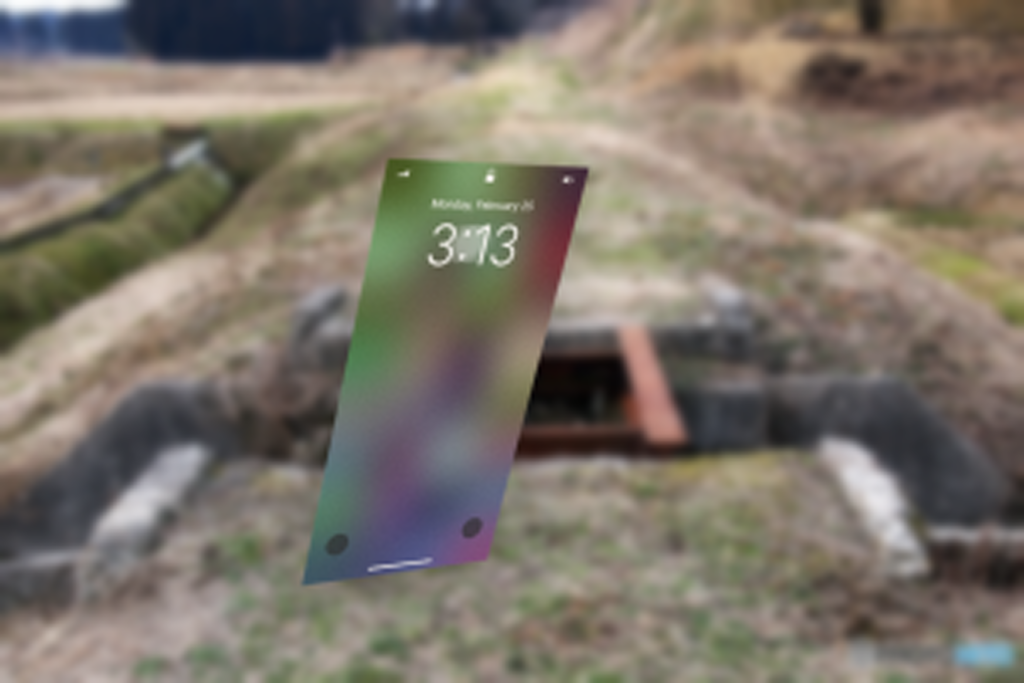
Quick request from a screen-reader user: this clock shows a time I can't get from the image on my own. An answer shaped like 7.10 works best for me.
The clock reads 3.13
